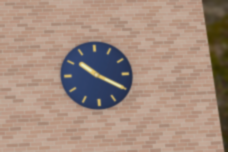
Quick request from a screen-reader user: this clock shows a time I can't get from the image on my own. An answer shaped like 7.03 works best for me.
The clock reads 10.20
